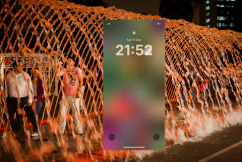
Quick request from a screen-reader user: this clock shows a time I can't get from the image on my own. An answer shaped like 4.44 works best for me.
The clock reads 21.52
